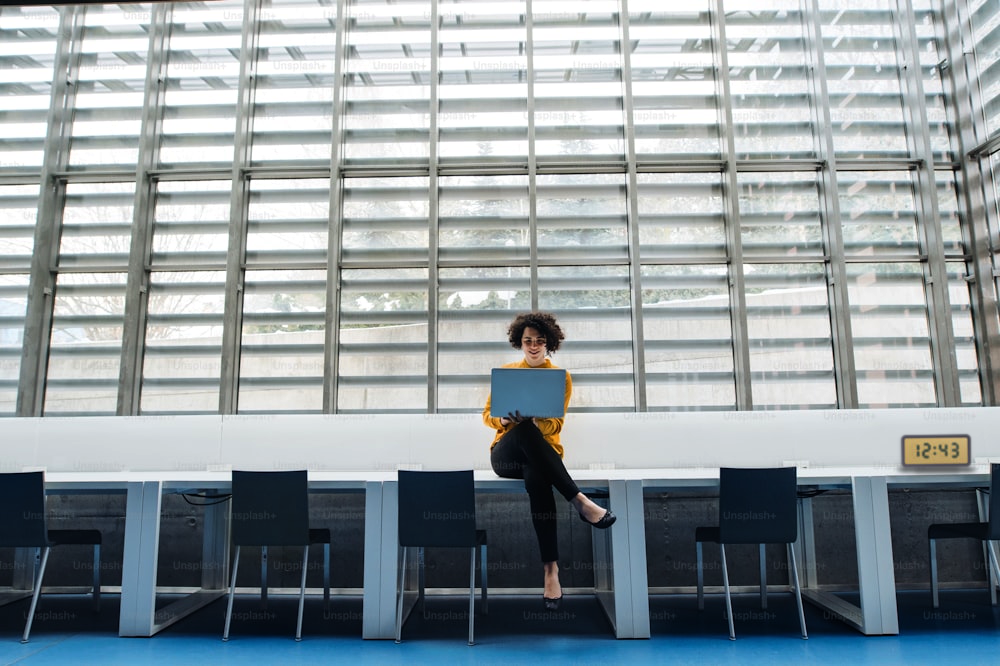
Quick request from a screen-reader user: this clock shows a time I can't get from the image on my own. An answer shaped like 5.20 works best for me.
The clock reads 12.43
